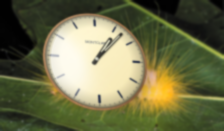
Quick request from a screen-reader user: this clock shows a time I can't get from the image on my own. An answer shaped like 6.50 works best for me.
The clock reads 1.07
